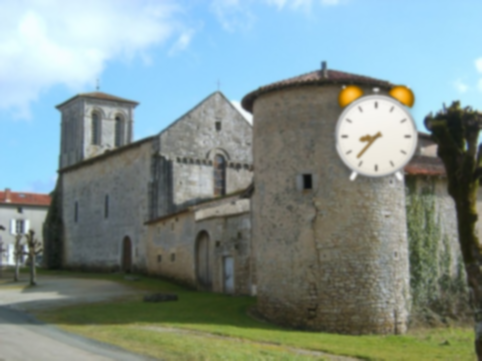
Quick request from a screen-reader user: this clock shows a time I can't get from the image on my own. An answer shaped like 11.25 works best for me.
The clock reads 8.37
